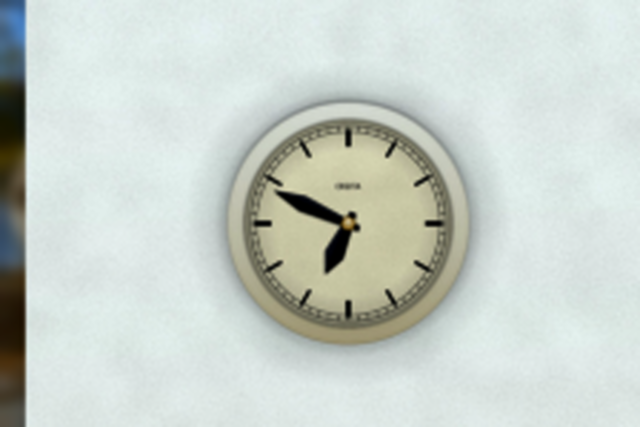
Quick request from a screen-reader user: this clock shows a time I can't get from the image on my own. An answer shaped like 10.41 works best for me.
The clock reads 6.49
